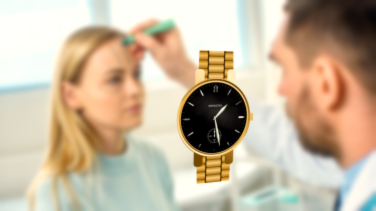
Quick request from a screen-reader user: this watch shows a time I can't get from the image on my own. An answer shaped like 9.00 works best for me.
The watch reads 1.28
